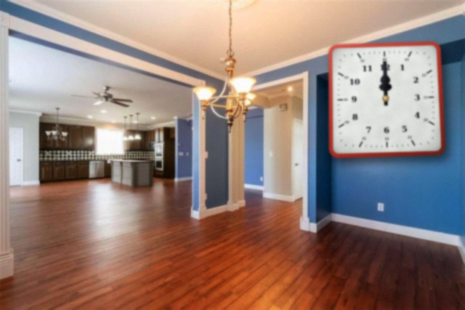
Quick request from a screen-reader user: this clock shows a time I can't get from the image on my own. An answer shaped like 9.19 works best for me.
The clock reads 12.00
